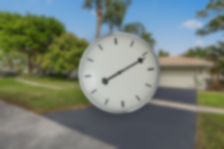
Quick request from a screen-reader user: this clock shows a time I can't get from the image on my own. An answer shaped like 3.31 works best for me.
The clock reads 8.11
